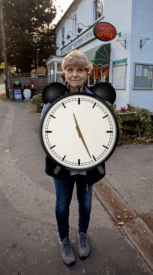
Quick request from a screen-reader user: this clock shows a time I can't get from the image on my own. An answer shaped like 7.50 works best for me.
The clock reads 11.26
